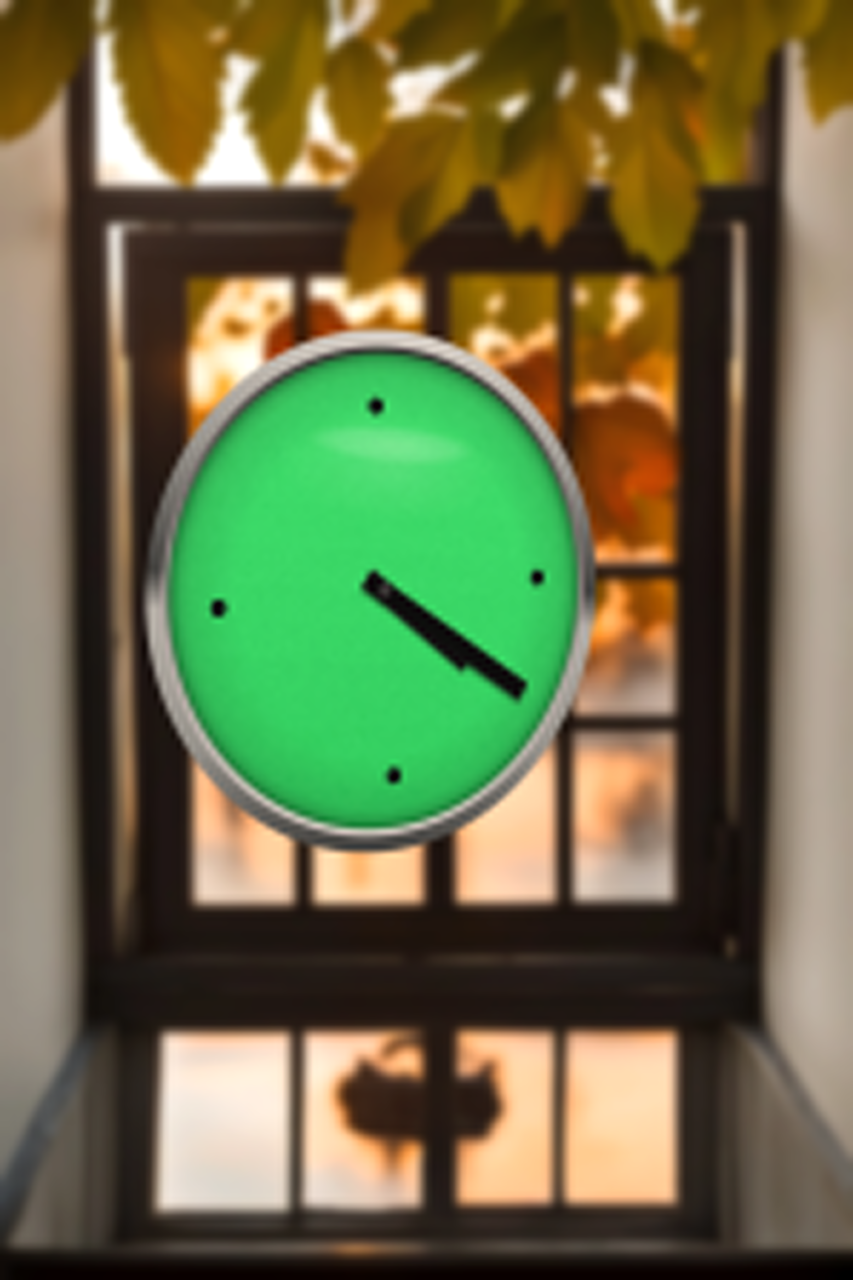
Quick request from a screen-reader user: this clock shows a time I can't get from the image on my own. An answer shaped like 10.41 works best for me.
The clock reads 4.21
